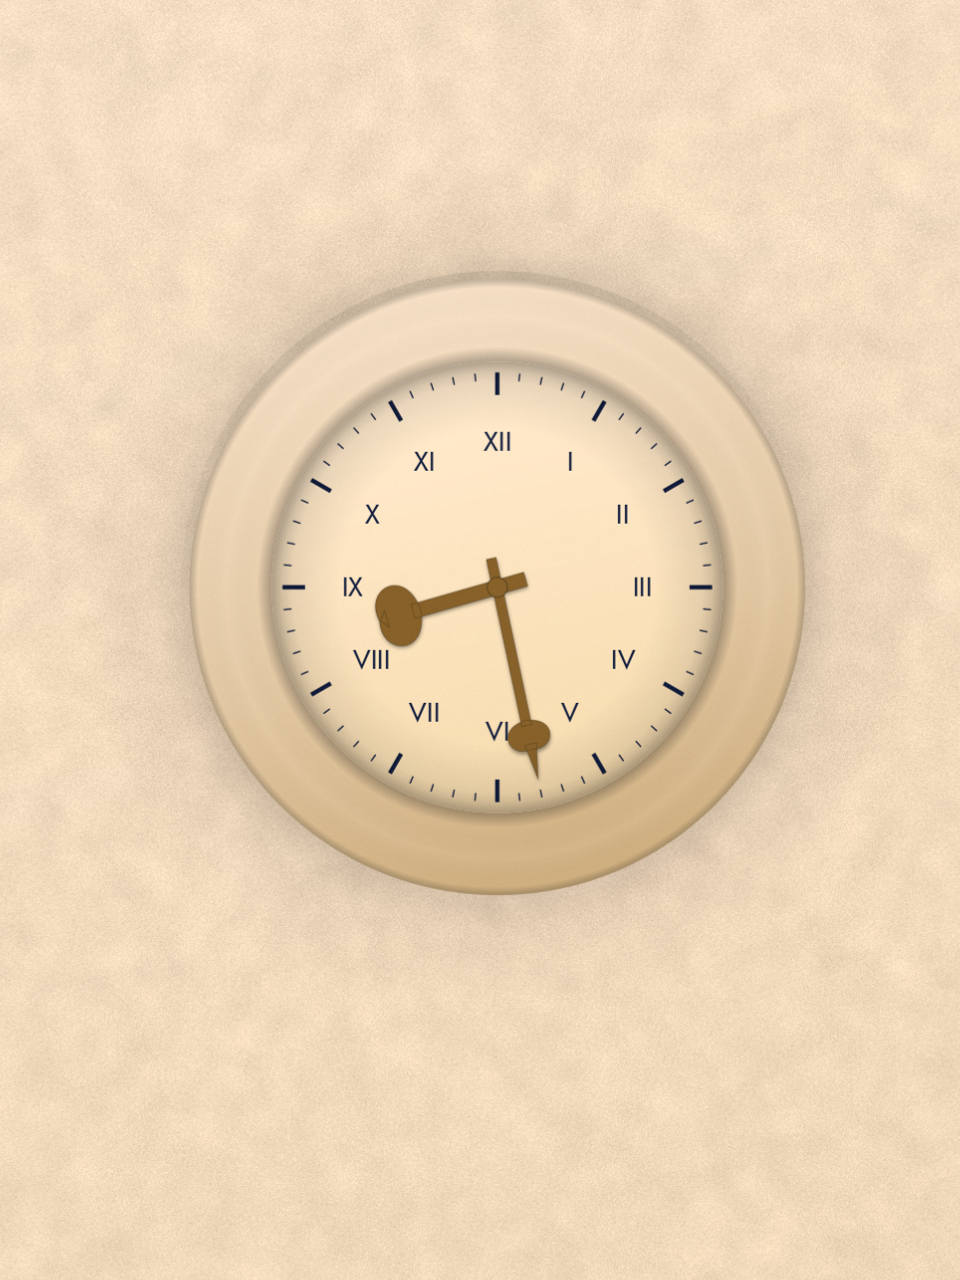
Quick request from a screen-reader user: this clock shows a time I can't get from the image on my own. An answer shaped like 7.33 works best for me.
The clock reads 8.28
